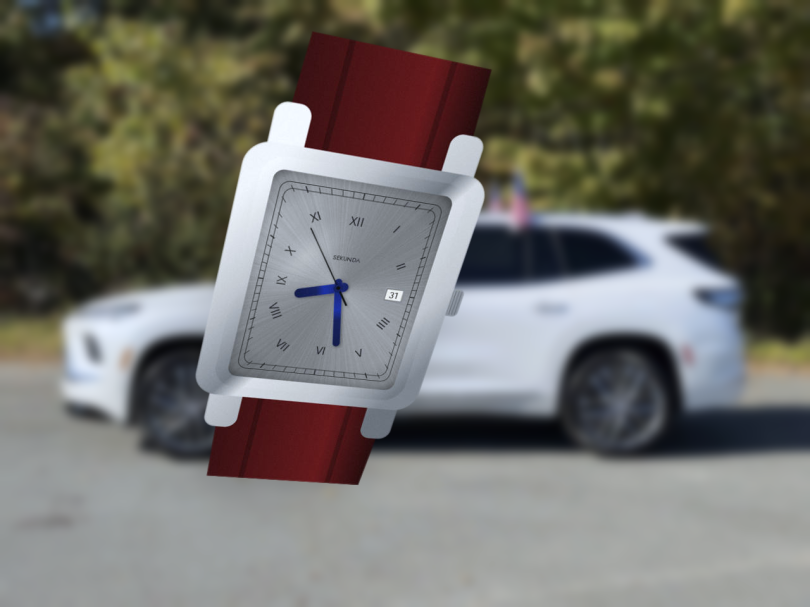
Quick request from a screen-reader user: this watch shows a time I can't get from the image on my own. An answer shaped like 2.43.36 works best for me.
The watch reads 8.27.54
